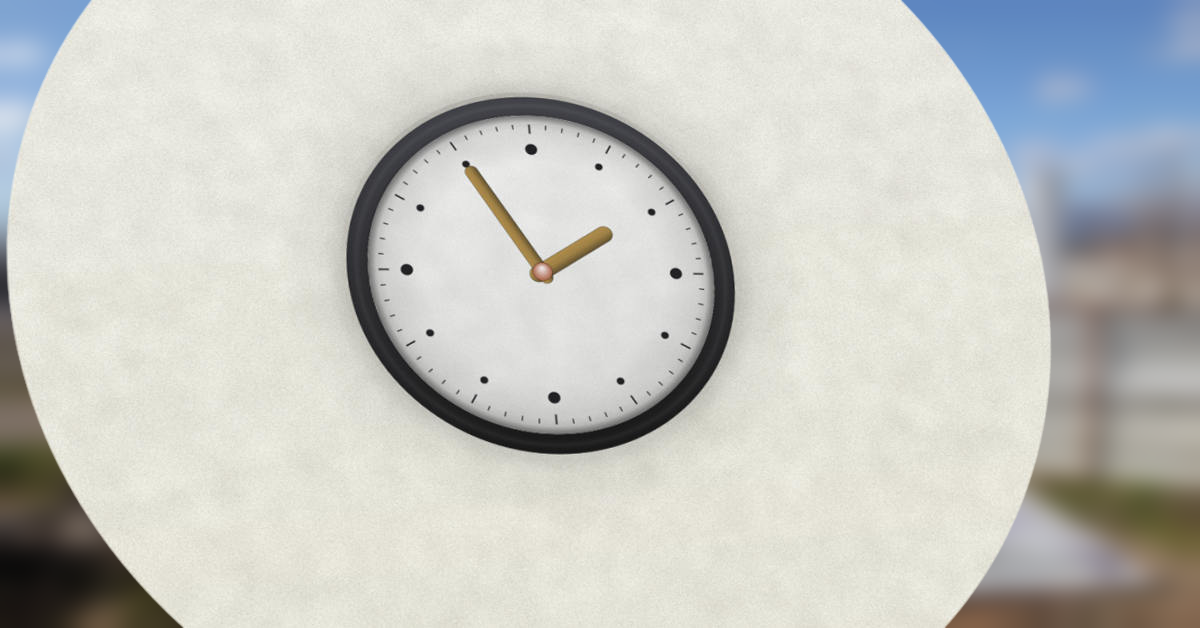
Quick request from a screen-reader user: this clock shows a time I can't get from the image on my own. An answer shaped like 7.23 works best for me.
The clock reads 1.55
